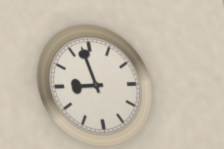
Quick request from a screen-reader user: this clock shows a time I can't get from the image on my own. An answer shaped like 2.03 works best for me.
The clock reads 8.58
